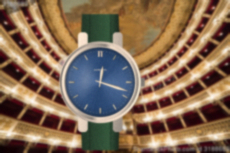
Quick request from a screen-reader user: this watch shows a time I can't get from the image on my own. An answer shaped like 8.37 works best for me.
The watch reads 12.18
